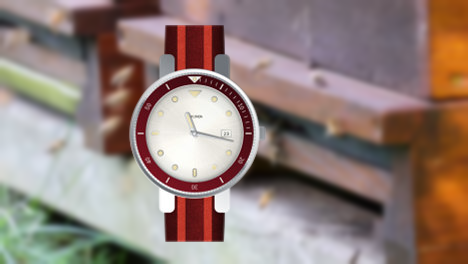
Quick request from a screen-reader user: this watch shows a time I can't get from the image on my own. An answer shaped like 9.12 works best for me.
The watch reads 11.17
